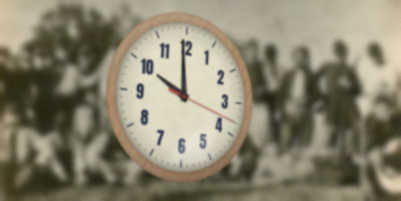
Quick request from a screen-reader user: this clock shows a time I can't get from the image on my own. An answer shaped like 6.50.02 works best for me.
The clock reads 9.59.18
